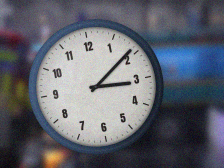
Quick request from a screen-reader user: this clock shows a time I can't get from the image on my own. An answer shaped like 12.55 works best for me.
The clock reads 3.09
